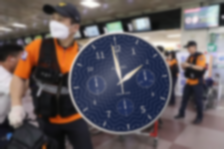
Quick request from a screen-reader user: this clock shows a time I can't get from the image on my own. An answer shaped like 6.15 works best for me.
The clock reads 1.59
